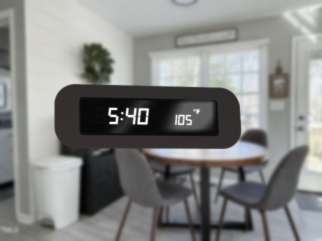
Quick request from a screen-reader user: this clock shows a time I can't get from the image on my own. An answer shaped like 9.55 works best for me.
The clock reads 5.40
